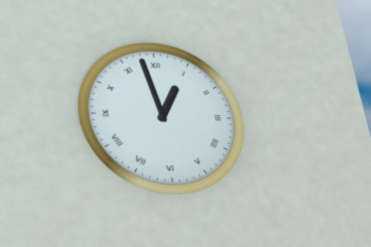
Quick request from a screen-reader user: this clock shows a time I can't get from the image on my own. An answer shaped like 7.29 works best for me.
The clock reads 12.58
